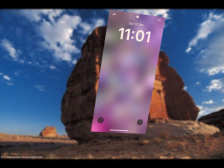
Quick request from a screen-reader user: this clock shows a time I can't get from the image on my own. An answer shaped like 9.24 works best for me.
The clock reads 11.01
